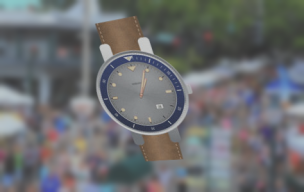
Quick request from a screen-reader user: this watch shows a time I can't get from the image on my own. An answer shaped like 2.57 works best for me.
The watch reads 1.04
